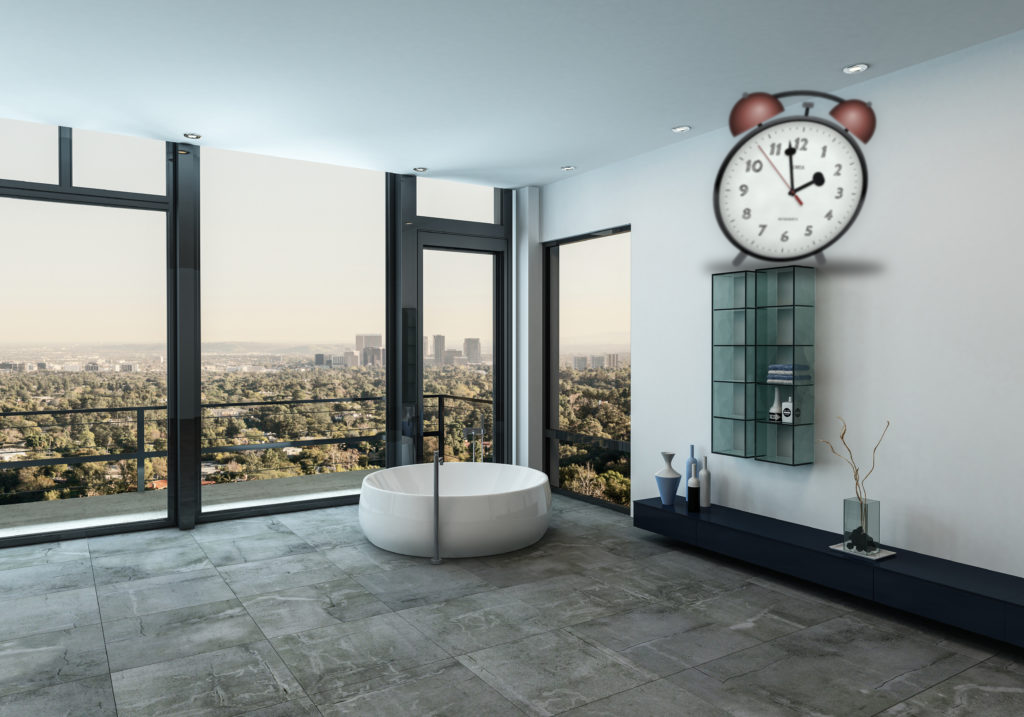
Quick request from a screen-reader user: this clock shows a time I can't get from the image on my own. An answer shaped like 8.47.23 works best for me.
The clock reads 1.57.53
